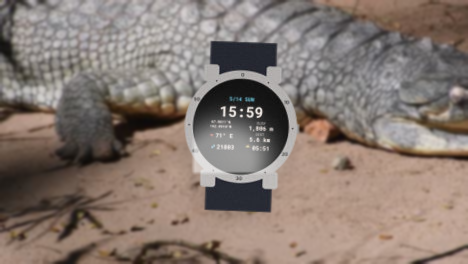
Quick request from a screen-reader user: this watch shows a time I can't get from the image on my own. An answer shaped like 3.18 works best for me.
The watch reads 15.59
